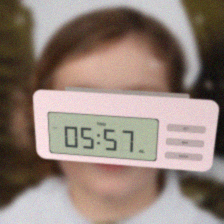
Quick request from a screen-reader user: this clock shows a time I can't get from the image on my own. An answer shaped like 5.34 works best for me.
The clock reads 5.57
